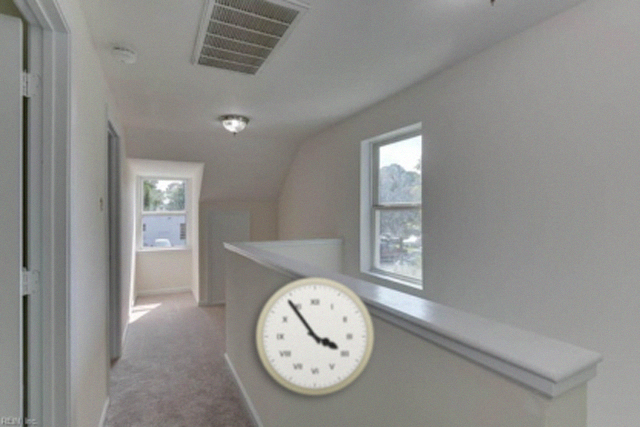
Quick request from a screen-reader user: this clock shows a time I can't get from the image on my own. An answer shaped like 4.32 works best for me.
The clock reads 3.54
